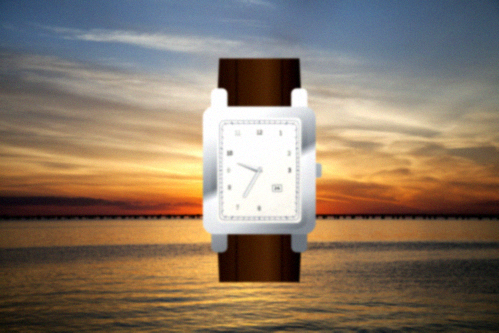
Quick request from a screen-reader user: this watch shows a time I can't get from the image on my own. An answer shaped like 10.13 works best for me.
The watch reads 9.35
